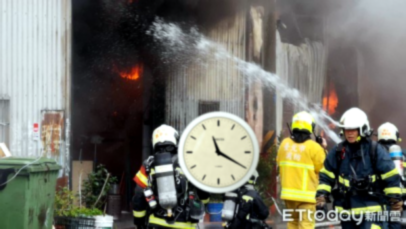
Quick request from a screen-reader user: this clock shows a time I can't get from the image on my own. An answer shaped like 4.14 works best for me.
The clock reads 11.20
